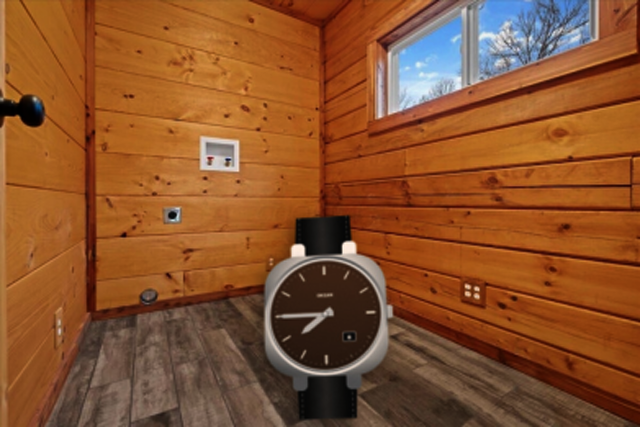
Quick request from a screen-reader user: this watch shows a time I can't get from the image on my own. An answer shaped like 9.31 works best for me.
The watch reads 7.45
